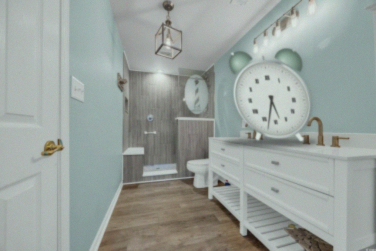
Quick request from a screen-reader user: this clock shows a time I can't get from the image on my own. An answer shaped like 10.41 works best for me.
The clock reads 5.33
